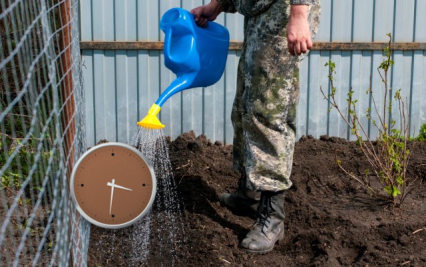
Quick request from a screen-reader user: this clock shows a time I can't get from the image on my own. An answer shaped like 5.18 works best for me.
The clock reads 3.31
